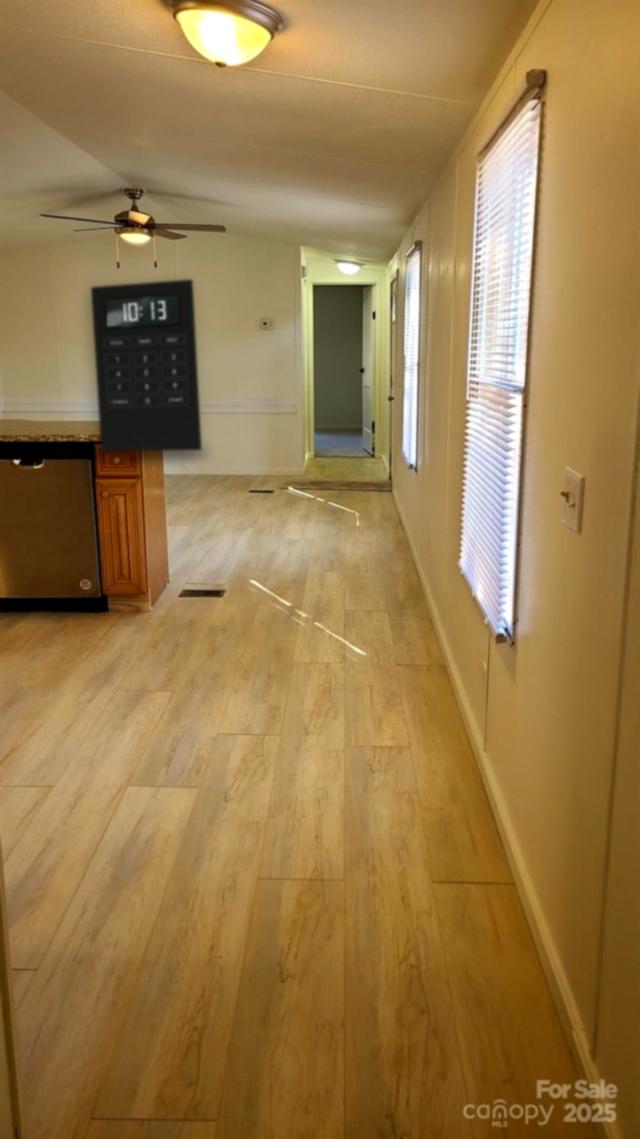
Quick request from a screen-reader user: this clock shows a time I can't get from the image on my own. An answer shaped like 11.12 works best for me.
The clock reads 10.13
